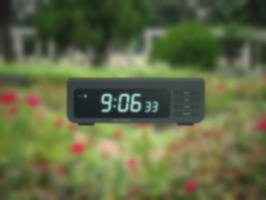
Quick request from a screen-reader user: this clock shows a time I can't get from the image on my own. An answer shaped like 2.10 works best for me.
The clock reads 9.06
